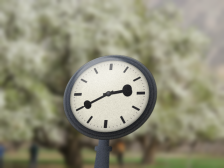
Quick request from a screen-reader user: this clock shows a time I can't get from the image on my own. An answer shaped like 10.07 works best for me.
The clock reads 2.40
